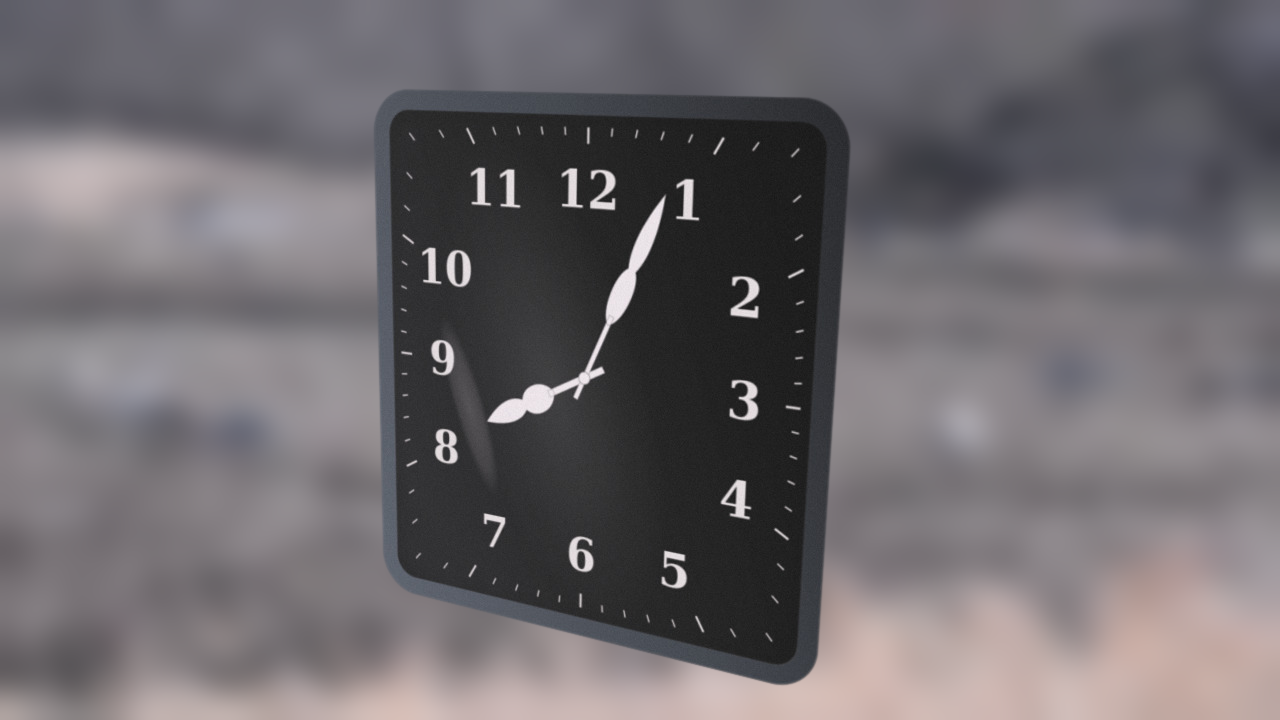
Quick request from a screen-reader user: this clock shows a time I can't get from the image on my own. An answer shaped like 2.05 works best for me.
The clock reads 8.04
